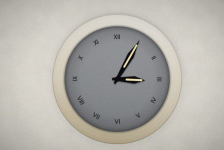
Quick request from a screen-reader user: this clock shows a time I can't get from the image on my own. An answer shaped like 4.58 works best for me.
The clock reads 3.05
